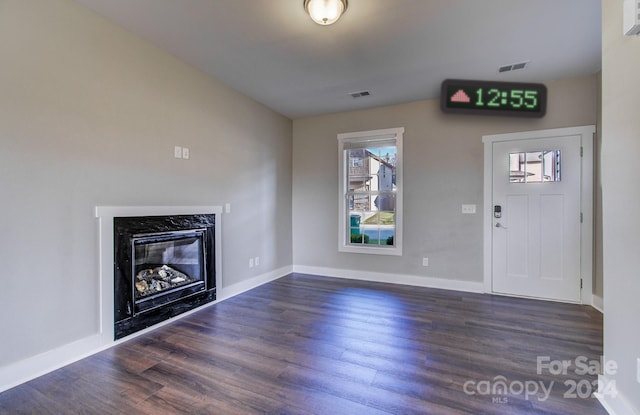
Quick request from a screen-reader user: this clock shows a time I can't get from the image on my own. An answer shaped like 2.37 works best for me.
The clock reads 12.55
